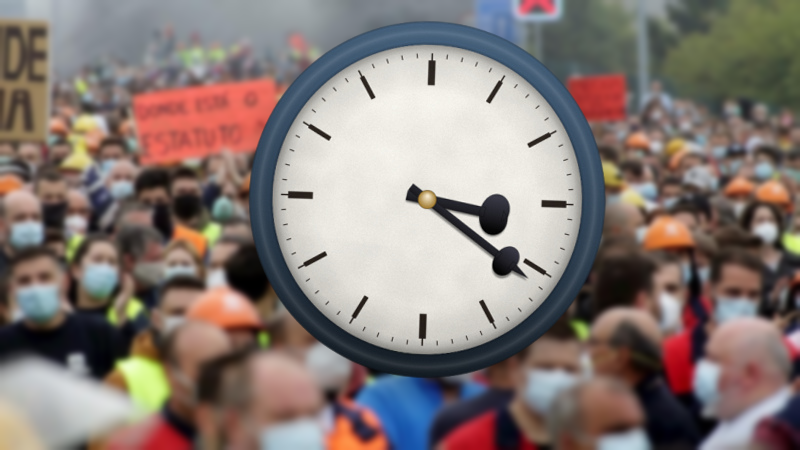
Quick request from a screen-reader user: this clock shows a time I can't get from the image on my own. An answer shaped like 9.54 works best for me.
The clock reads 3.21
